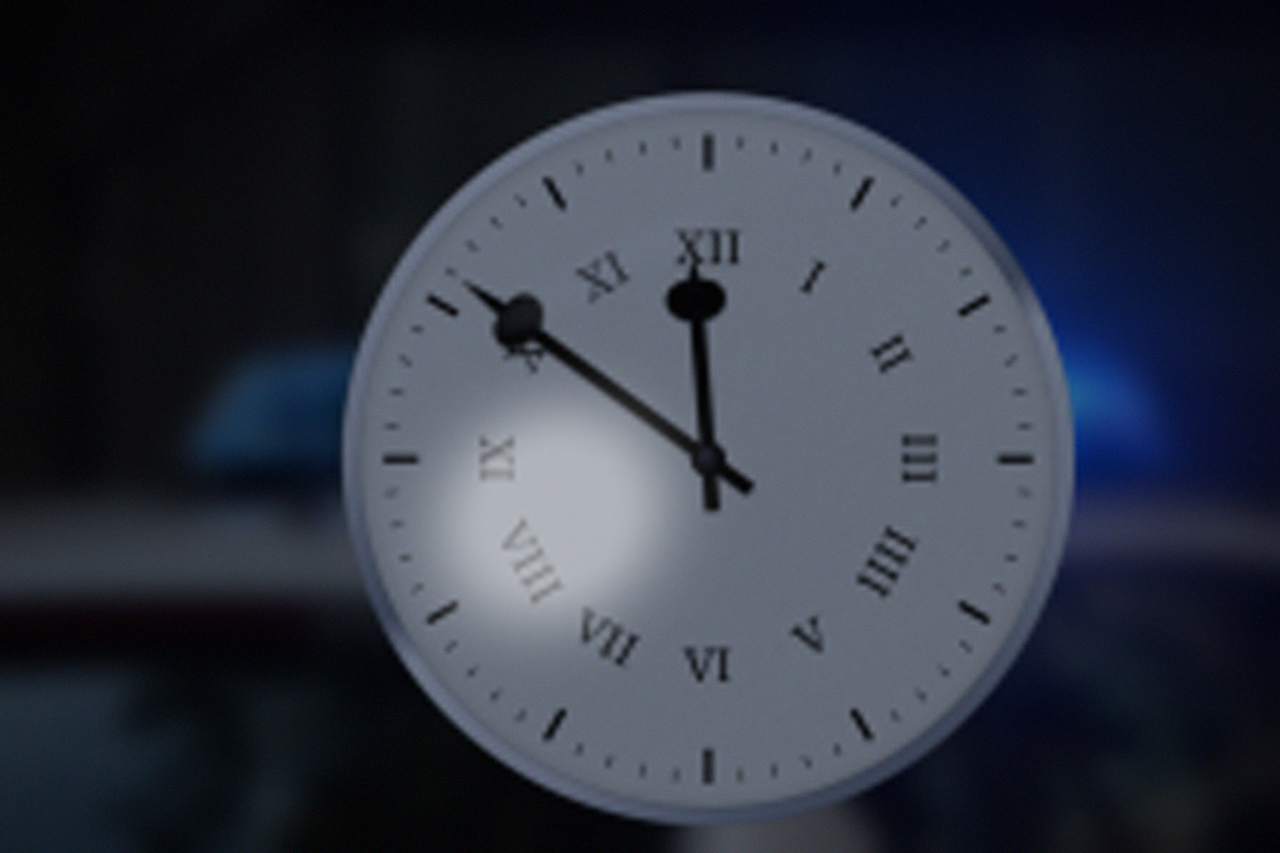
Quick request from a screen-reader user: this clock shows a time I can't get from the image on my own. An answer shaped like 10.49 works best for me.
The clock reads 11.51
